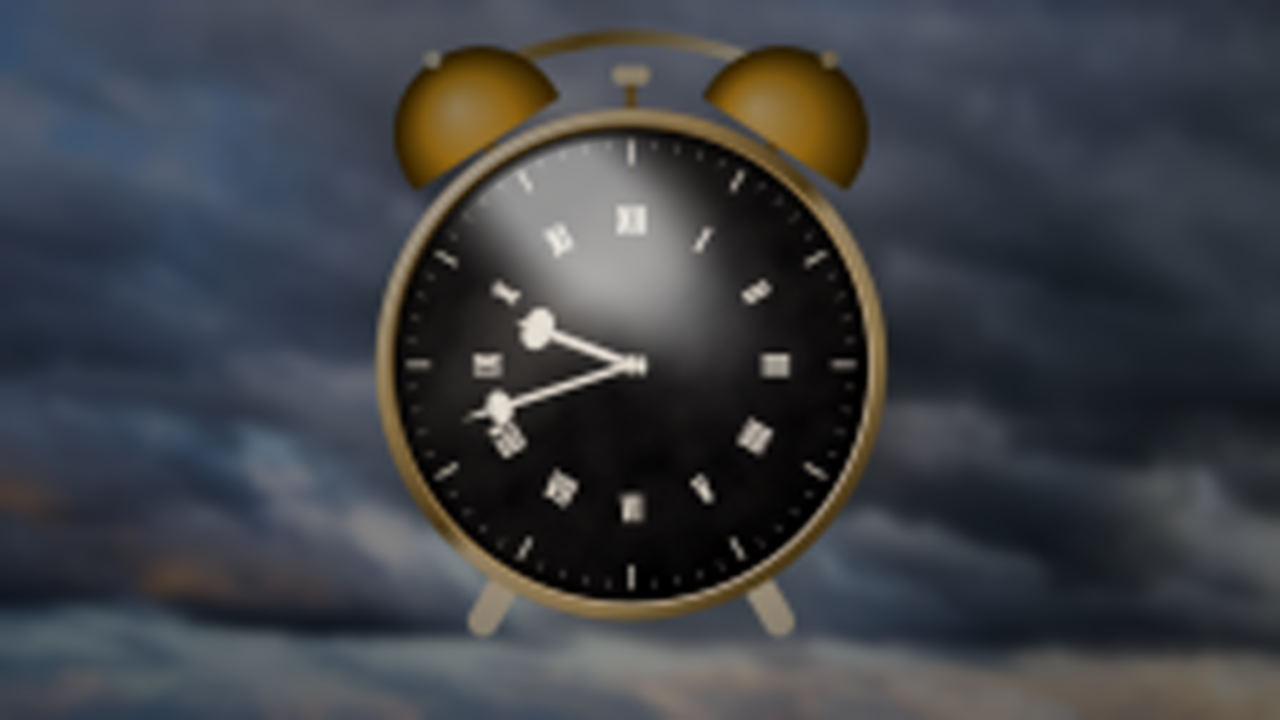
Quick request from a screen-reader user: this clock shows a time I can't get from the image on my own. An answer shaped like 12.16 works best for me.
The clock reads 9.42
